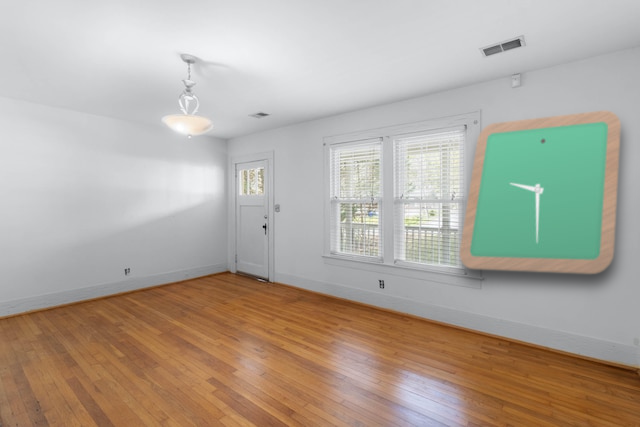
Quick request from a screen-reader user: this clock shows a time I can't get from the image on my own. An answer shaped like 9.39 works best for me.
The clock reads 9.29
